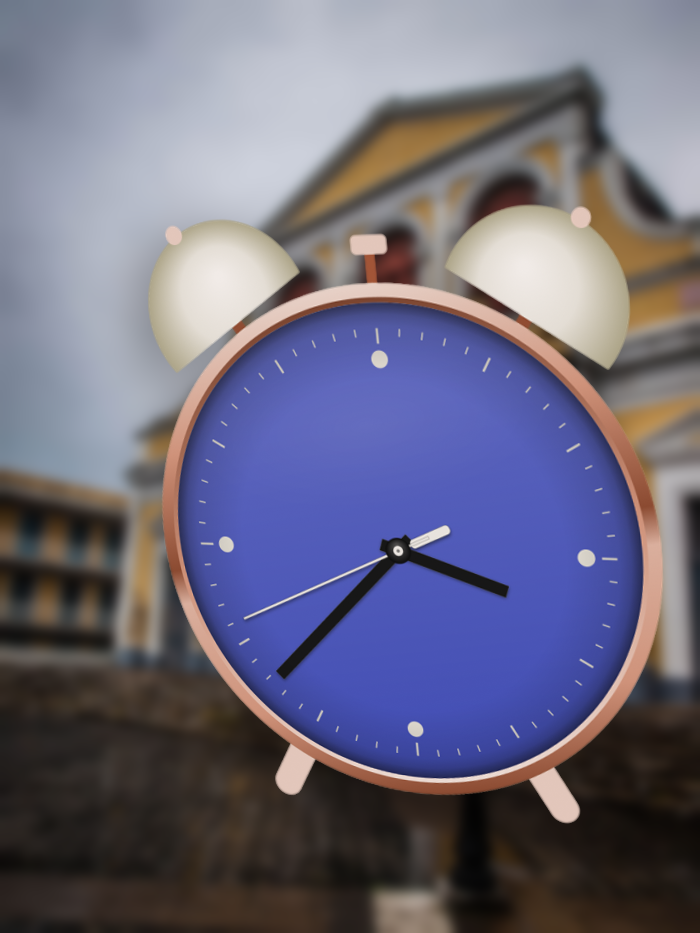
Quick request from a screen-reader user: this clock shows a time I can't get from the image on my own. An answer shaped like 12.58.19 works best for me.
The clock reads 3.37.41
